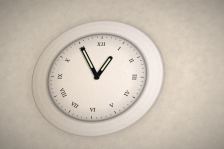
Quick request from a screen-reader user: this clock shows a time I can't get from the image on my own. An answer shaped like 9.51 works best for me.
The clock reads 12.55
